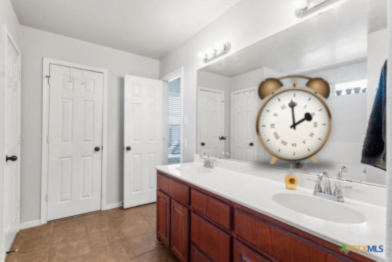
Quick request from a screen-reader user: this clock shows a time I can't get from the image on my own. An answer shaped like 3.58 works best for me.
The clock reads 1.59
